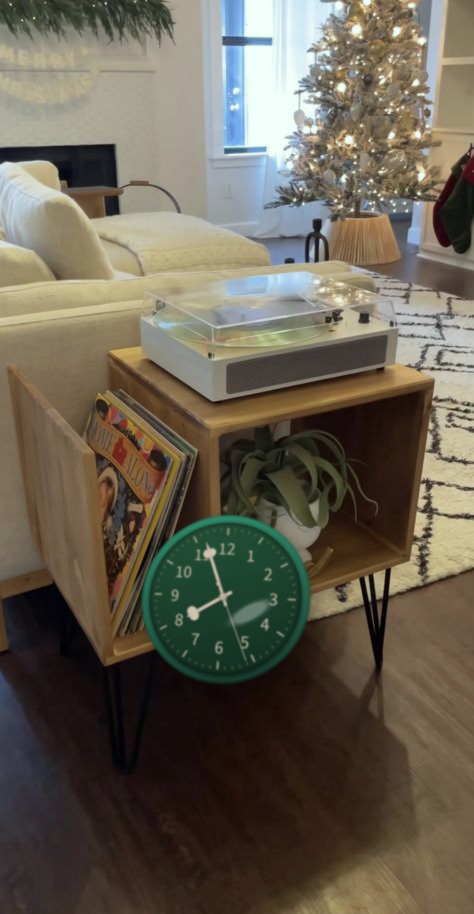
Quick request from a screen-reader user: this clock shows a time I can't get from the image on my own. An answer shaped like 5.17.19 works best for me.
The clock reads 7.56.26
